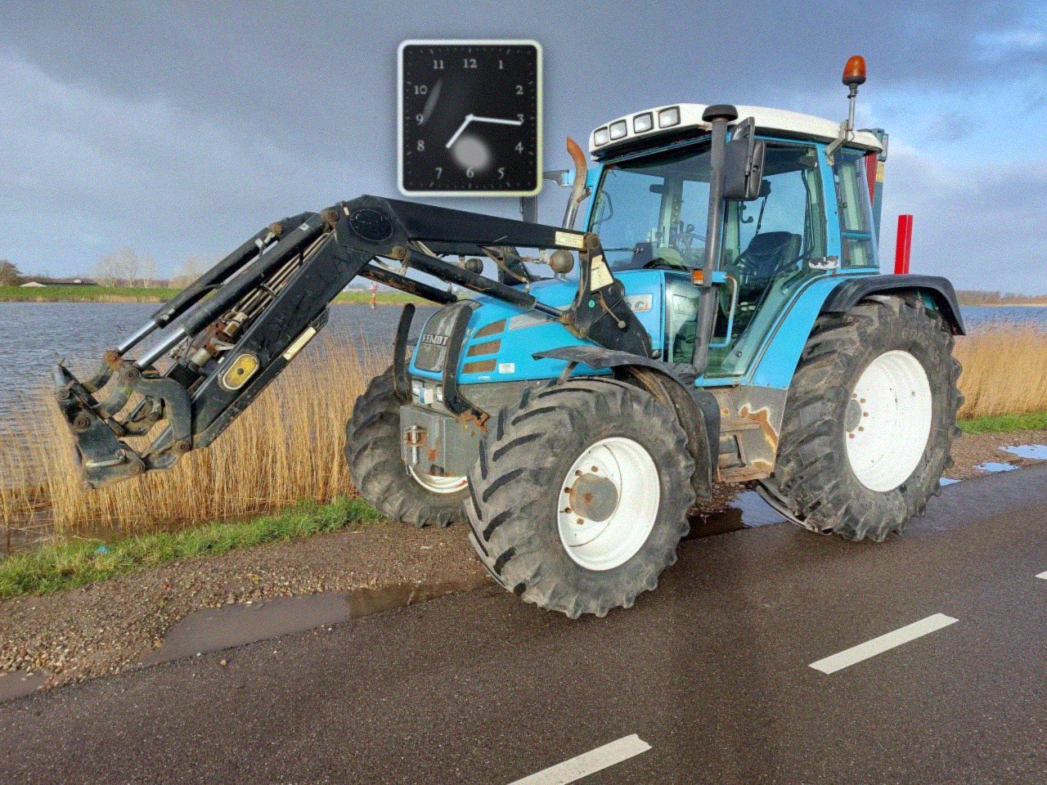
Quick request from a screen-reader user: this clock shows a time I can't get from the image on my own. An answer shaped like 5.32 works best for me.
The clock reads 7.16
